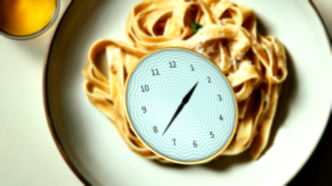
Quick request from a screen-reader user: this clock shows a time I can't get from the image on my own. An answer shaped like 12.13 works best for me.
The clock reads 1.38
